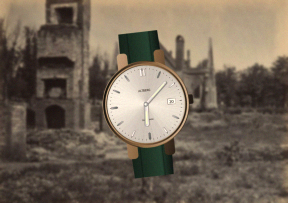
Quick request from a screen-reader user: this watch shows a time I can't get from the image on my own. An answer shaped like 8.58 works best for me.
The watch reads 6.08
